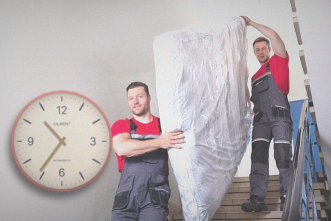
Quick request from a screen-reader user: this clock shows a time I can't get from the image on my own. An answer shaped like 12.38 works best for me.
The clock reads 10.36
